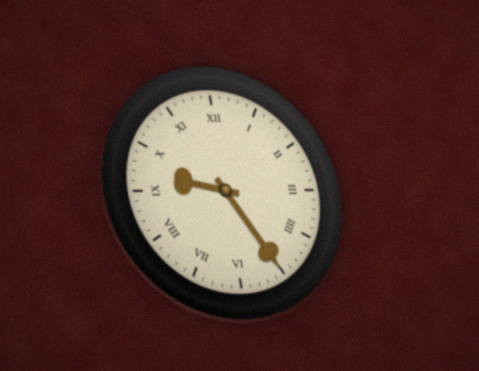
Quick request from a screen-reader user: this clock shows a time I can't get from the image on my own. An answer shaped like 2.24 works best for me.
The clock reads 9.25
